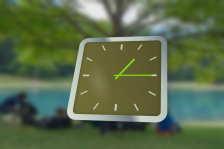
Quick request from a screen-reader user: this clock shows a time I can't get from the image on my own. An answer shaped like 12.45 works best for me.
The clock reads 1.15
